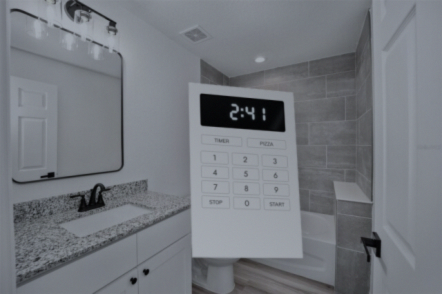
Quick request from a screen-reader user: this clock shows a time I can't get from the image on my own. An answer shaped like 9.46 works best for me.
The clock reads 2.41
